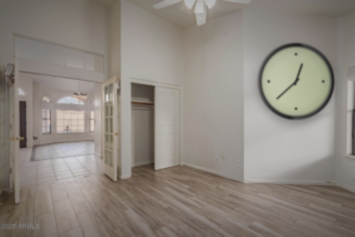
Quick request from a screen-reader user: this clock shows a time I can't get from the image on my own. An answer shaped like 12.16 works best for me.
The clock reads 12.38
